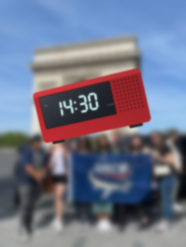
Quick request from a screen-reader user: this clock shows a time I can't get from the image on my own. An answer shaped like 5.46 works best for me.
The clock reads 14.30
